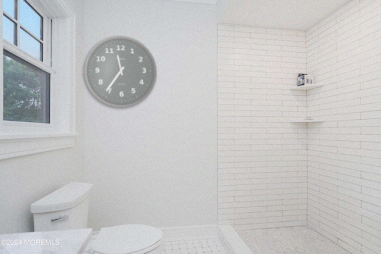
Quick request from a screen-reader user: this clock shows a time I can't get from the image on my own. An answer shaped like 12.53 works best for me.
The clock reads 11.36
